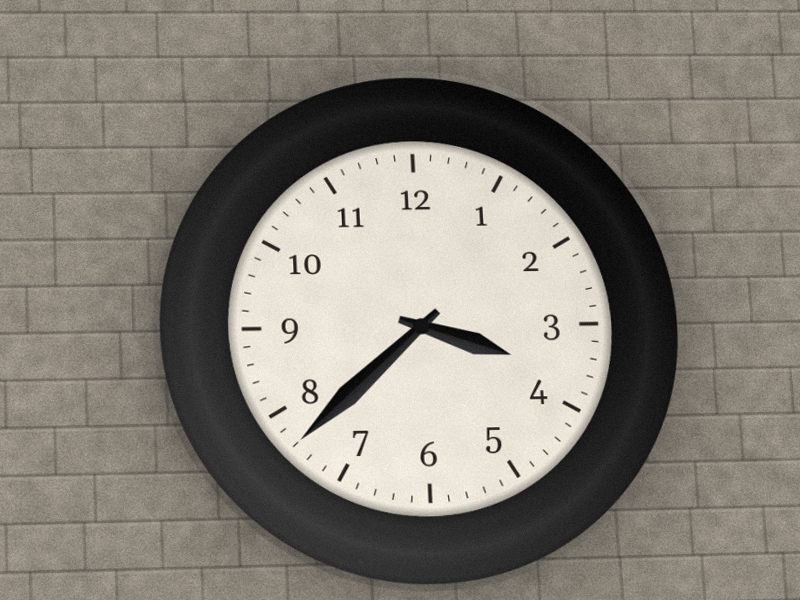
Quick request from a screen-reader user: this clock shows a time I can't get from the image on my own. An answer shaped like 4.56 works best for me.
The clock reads 3.38
